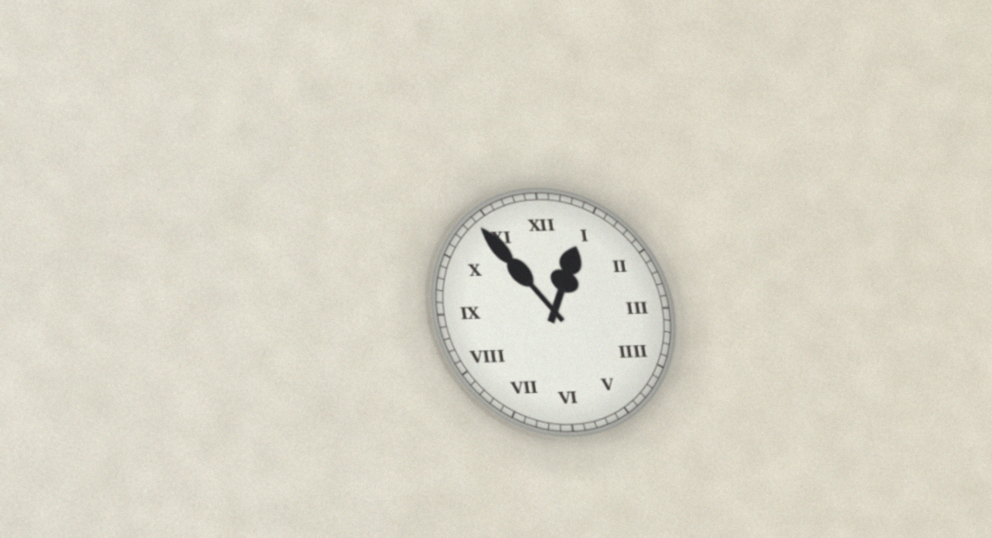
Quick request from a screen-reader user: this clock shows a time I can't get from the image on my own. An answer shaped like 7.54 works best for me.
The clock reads 12.54
